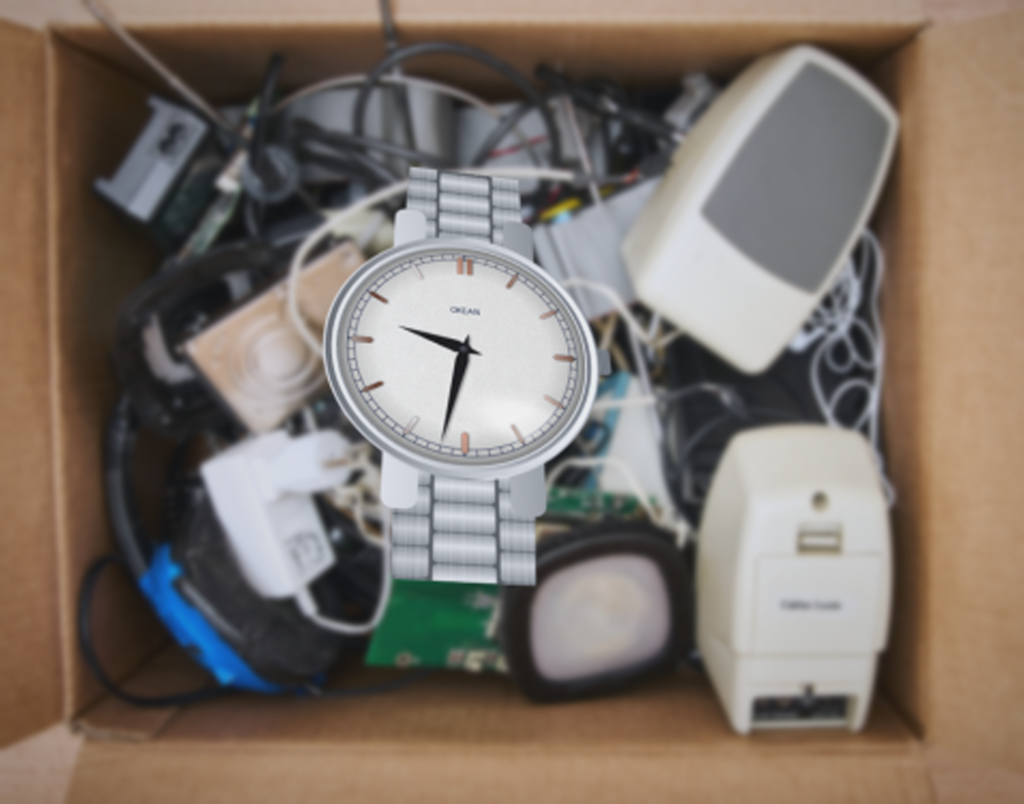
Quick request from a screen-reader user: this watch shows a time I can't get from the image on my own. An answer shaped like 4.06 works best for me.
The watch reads 9.32
